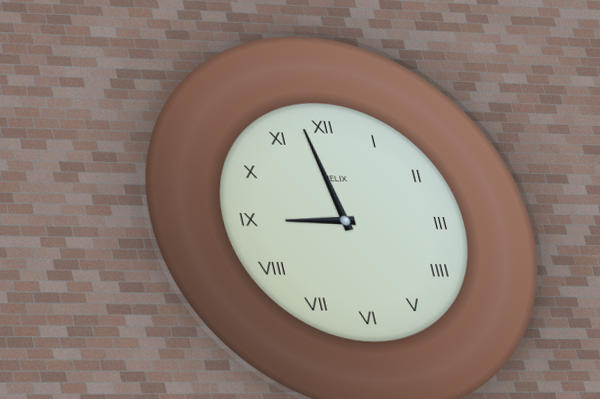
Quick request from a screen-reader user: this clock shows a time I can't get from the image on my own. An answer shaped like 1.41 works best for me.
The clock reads 8.58
